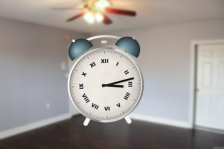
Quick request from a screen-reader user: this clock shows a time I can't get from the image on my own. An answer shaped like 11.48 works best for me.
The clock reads 3.13
